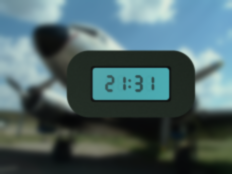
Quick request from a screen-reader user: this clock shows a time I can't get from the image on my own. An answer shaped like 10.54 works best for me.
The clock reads 21.31
